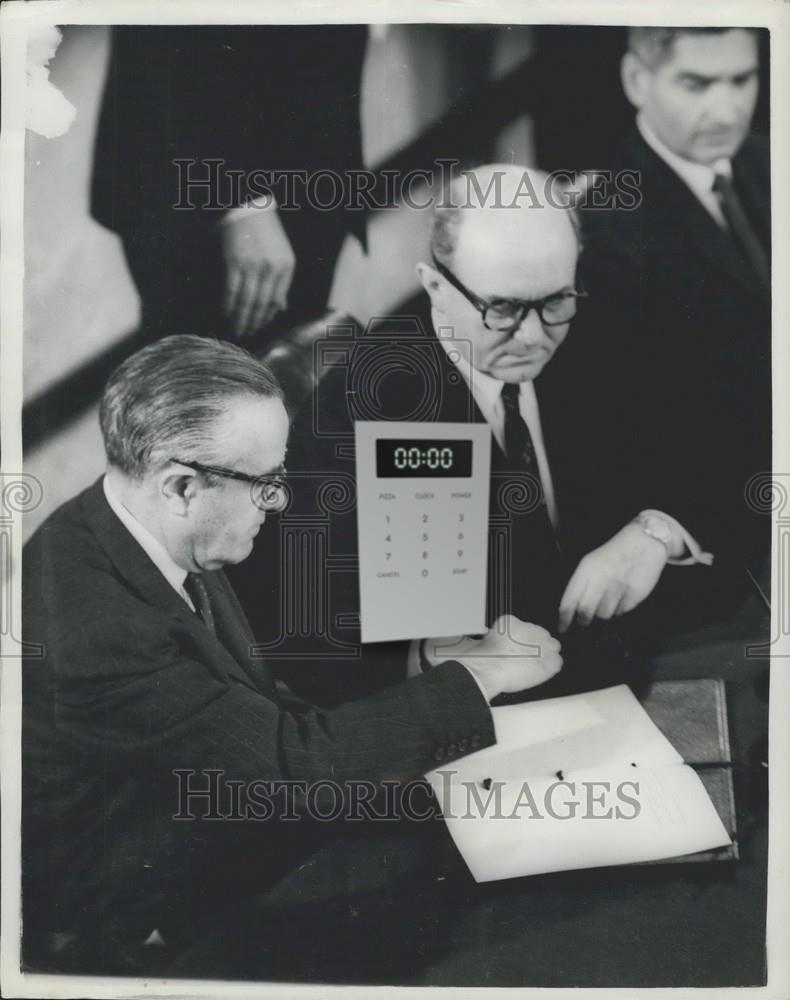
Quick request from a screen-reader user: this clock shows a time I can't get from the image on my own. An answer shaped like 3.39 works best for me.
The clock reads 0.00
